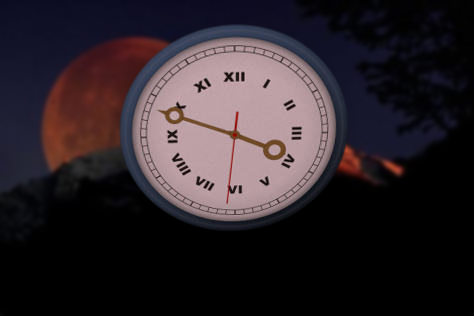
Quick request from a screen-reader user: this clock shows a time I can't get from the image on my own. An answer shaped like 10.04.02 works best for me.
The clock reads 3.48.31
